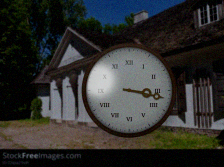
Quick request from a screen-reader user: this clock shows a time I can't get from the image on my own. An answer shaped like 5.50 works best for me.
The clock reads 3.17
